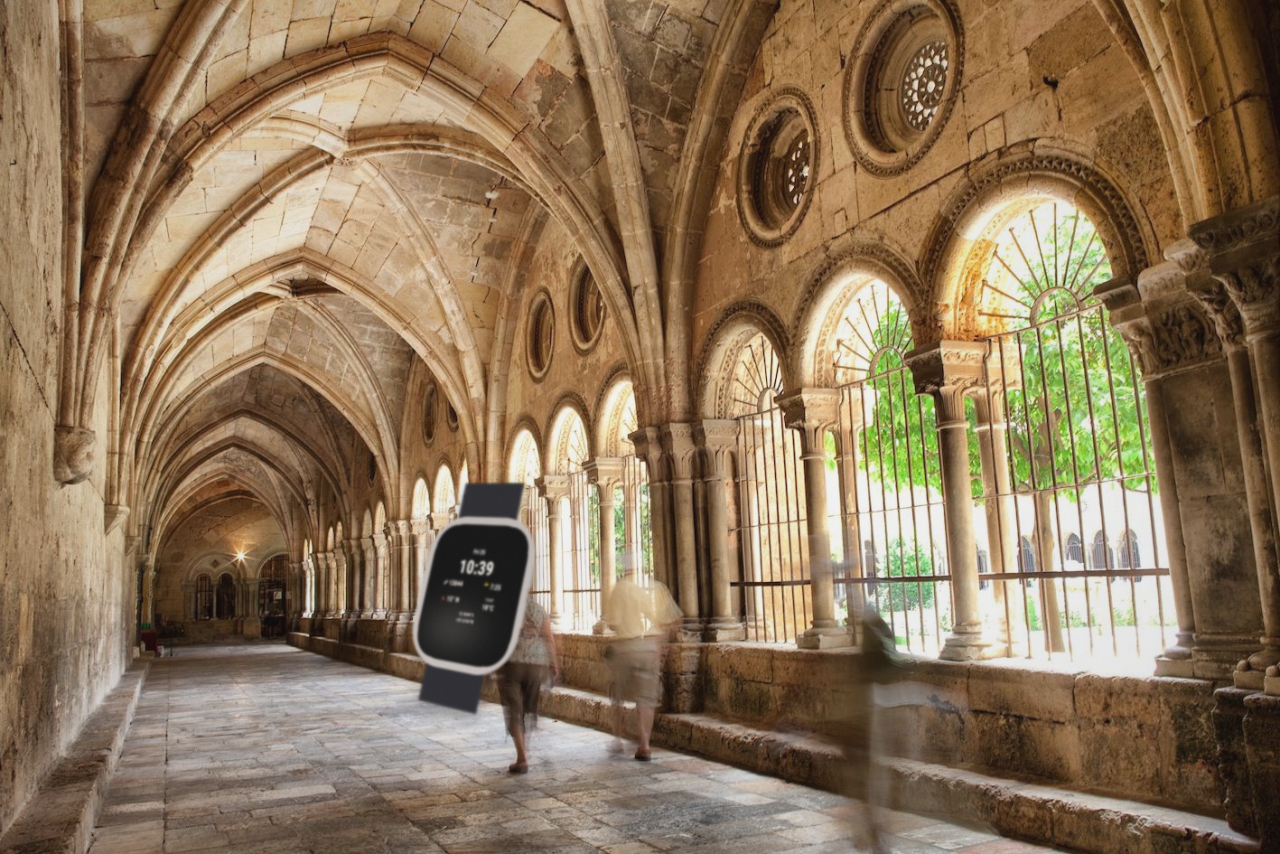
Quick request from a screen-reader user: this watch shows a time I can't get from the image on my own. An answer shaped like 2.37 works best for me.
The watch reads 10.39
